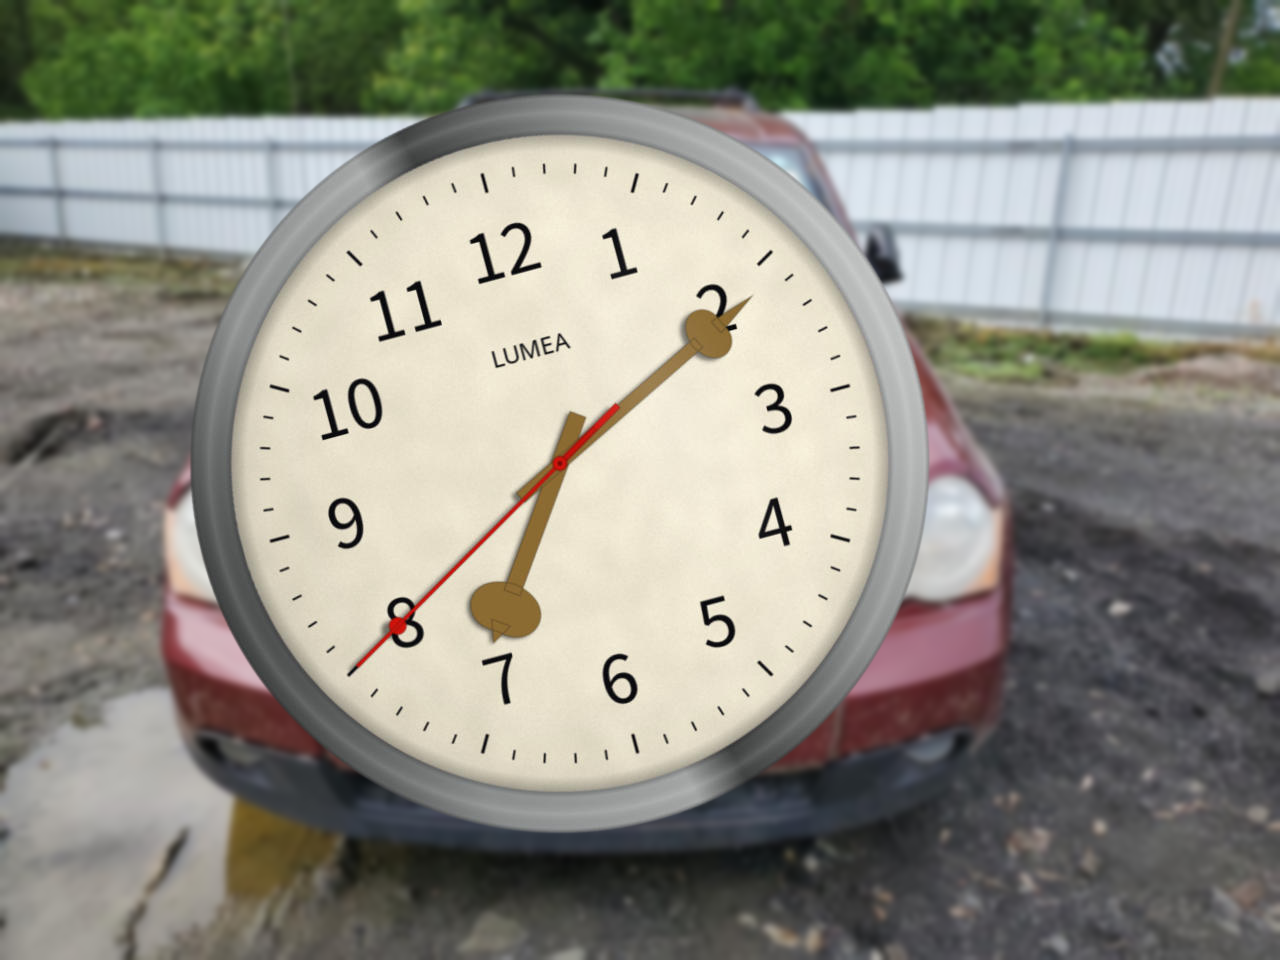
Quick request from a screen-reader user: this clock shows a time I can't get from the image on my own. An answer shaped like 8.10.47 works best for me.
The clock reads 7.10.40
